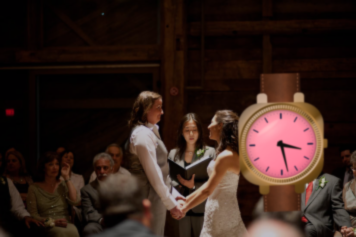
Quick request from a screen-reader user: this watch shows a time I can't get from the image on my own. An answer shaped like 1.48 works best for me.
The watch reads 3.28
